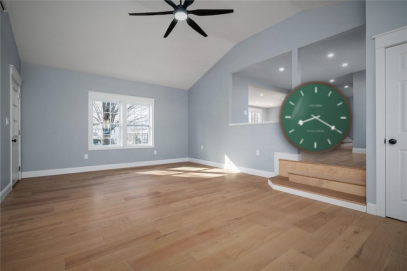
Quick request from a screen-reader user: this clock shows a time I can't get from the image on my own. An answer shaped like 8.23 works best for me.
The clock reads 8.20
